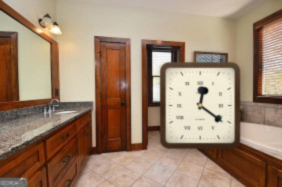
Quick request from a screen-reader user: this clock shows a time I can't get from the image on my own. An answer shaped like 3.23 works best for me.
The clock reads 12.21
